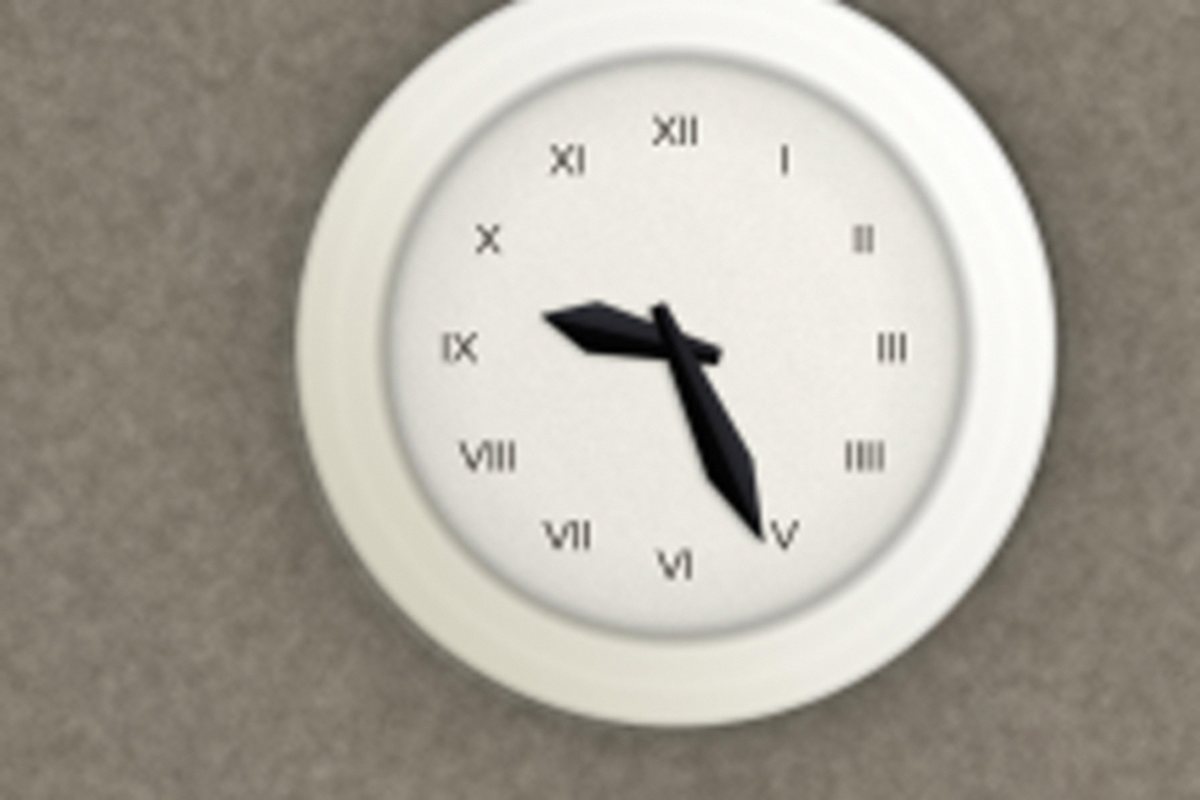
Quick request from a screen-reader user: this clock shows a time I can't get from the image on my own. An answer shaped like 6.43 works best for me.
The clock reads 9.26
